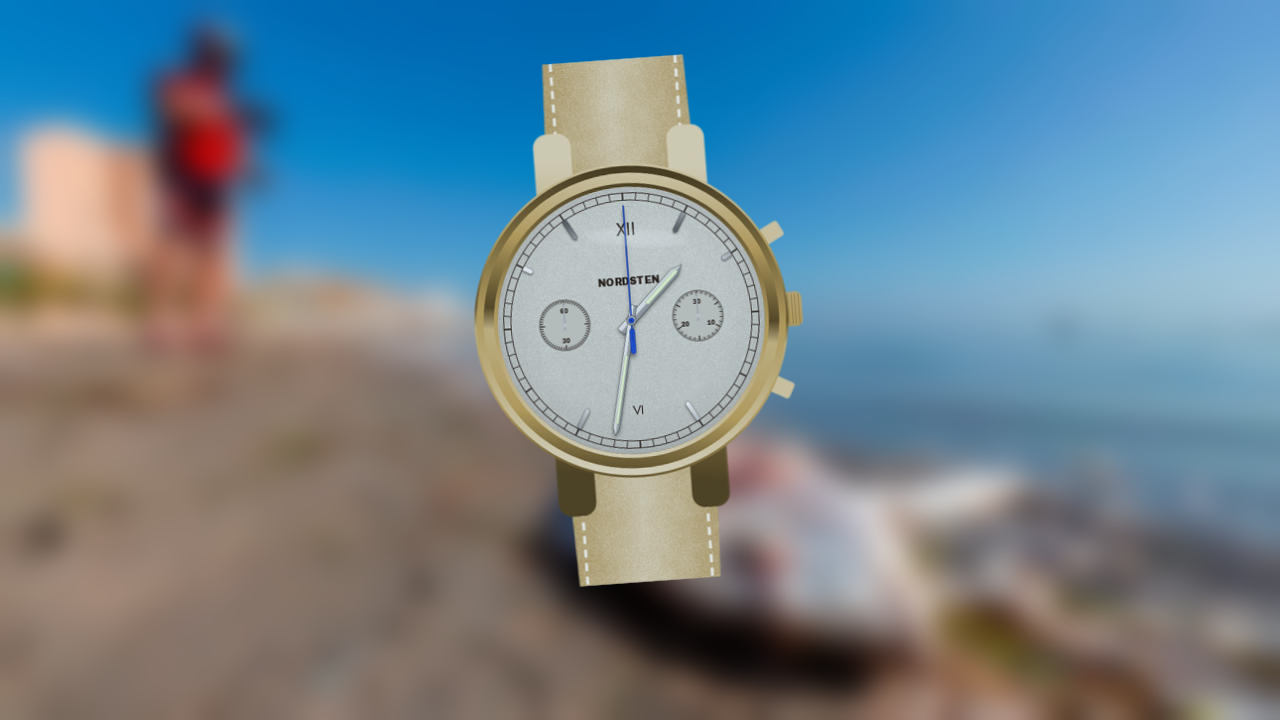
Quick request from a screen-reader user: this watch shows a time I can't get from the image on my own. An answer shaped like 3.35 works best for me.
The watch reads 1.32
